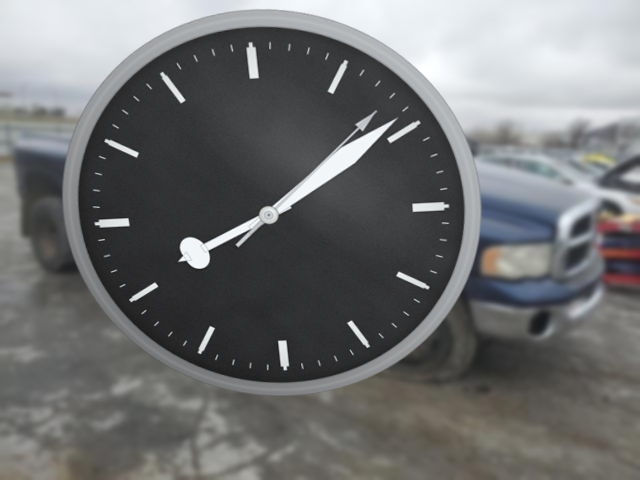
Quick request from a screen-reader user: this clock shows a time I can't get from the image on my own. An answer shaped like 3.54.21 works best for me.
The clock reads 8.09.08
